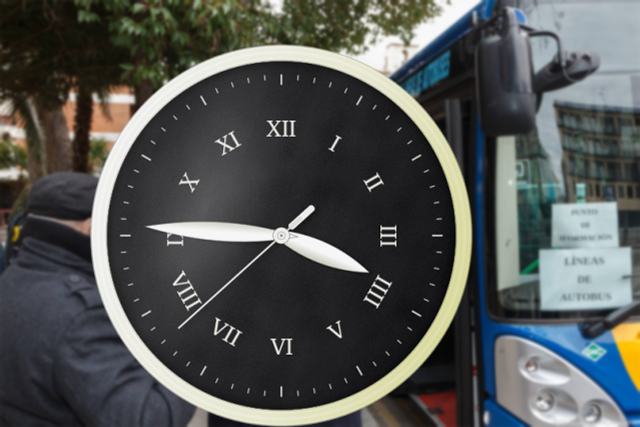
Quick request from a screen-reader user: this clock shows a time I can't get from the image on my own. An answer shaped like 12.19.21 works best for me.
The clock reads 3.45.38
